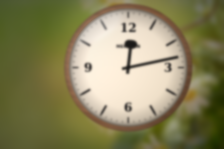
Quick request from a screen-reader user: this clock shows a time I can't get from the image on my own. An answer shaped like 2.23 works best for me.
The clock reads 12.13
